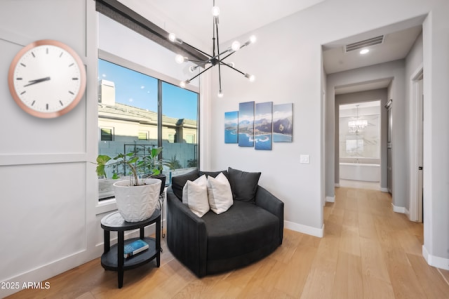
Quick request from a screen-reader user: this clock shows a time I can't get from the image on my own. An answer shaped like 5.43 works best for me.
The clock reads 8.42
